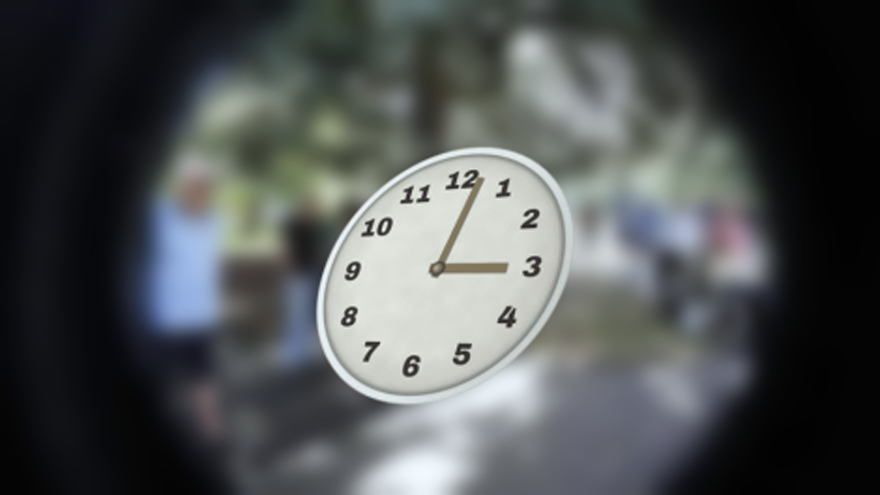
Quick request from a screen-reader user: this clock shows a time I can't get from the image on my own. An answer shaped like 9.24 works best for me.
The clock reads 3.02
